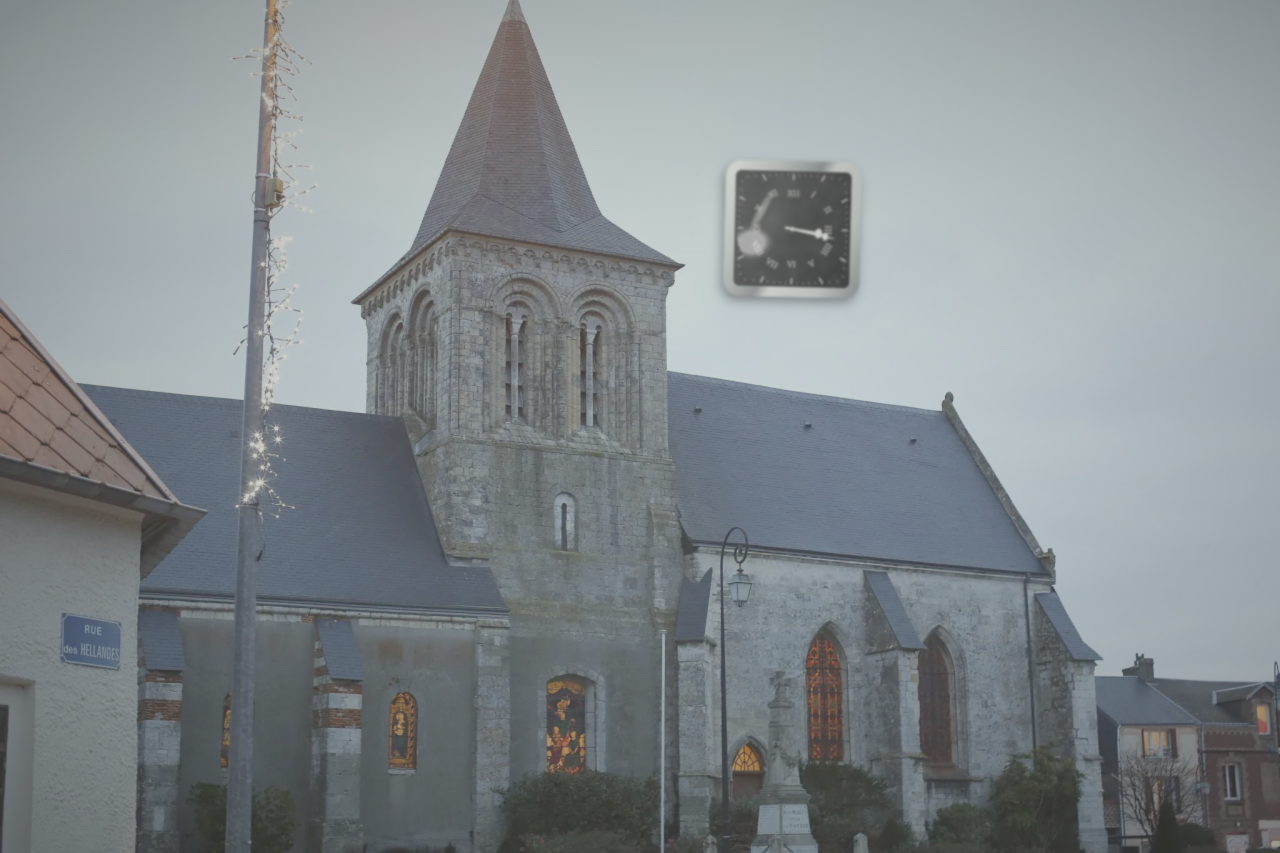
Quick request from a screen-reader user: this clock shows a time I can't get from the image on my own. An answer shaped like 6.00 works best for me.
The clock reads 3.17
